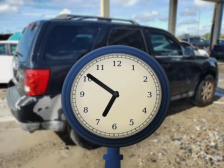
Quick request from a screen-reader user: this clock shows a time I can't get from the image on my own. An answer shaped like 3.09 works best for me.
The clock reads 6.51
